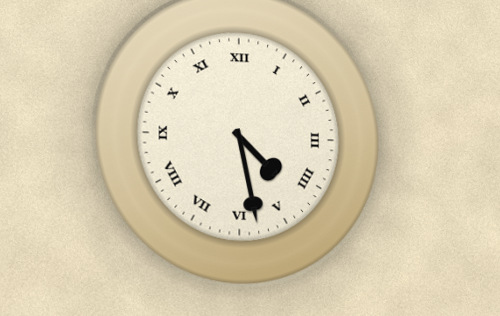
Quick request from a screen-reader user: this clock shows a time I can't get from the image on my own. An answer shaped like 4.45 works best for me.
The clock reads 4.28
